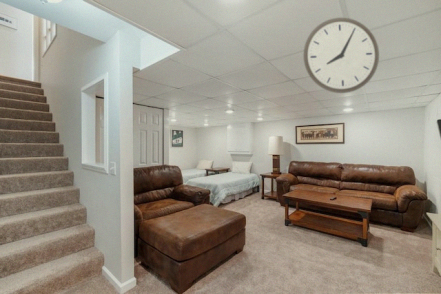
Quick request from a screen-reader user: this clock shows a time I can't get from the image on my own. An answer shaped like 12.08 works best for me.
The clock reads 8.05
